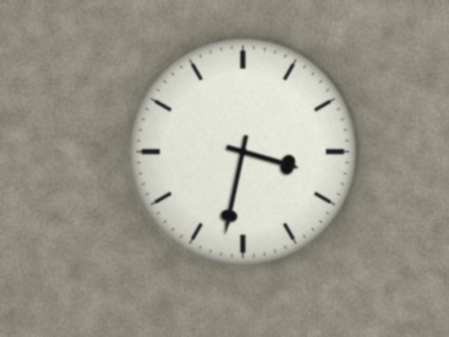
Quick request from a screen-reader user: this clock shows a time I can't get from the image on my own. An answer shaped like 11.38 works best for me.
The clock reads 3.32
